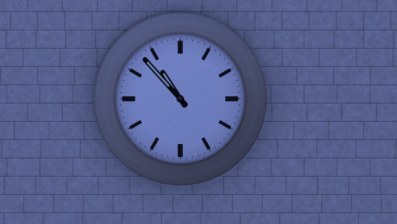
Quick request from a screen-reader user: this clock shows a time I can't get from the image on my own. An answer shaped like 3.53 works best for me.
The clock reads 10.53
